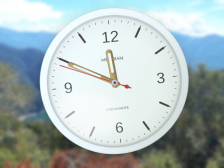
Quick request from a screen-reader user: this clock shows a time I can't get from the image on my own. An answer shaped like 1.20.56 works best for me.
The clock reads 11.49.49
